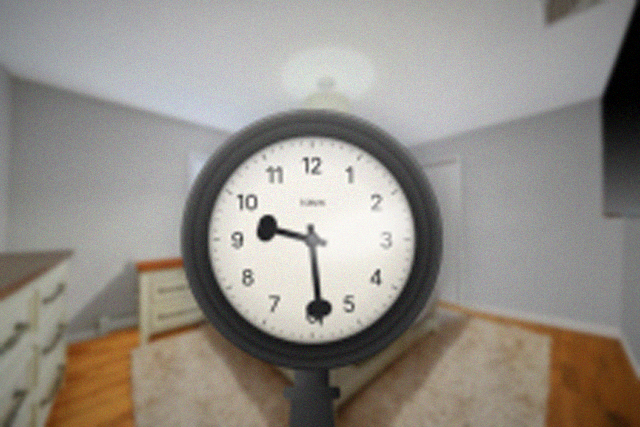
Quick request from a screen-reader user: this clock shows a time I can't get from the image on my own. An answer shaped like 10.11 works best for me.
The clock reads 9.29
